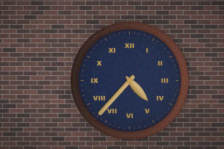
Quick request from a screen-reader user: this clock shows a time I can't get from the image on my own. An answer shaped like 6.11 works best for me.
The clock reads 4.37
